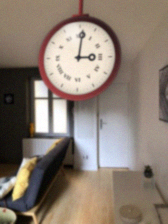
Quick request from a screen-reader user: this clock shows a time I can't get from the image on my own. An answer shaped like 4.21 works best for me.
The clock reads 3.01
